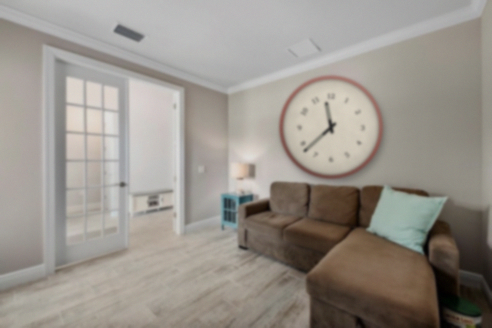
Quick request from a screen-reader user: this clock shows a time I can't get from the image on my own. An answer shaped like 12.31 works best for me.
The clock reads 11.38
